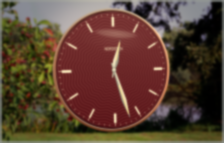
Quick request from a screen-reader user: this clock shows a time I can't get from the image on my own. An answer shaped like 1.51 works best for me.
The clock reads 12.27
